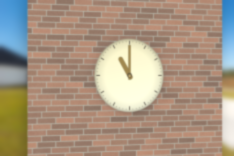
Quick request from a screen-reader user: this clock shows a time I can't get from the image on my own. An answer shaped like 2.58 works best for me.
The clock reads 11.00
